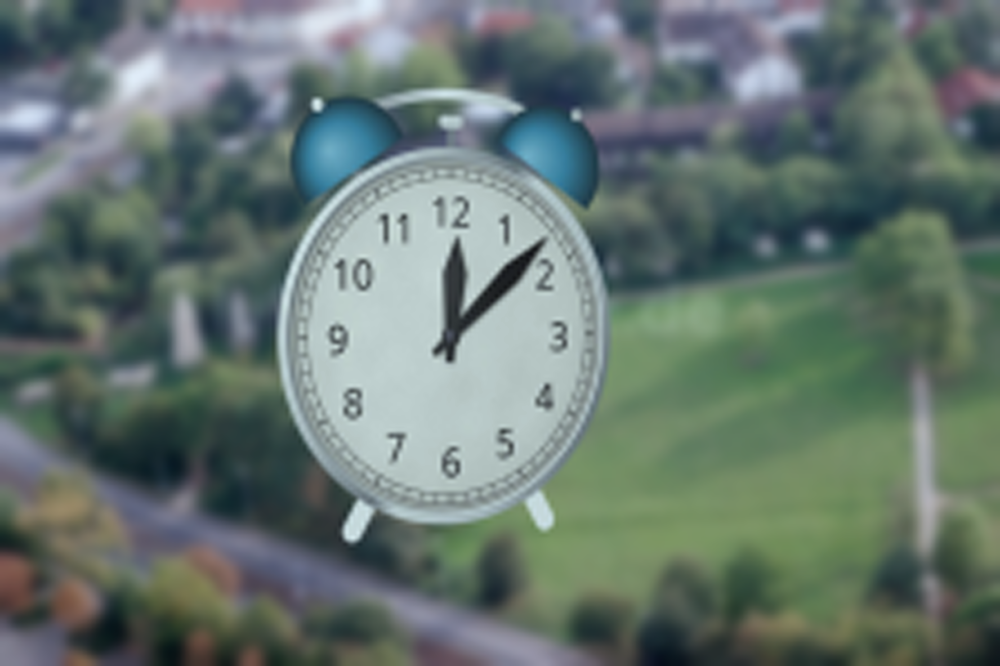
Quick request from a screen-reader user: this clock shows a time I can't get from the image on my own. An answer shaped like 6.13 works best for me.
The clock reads 12.08
